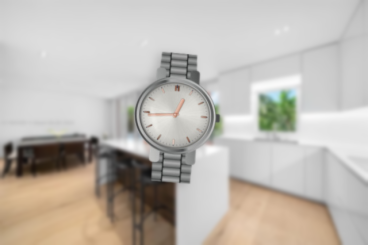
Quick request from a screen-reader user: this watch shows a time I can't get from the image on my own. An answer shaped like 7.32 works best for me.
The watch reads 12.44
